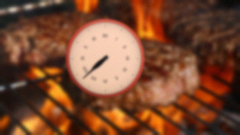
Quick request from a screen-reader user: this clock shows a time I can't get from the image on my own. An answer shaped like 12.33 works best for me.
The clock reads 7.38
